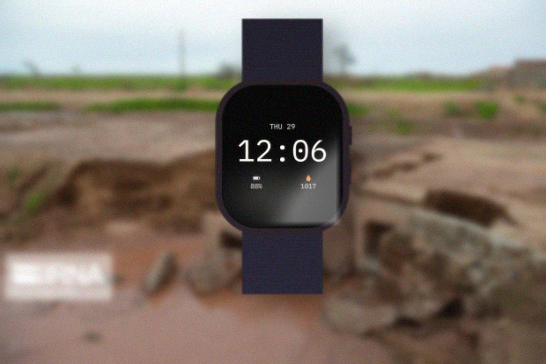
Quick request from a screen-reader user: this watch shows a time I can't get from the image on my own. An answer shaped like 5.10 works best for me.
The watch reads 12.06
